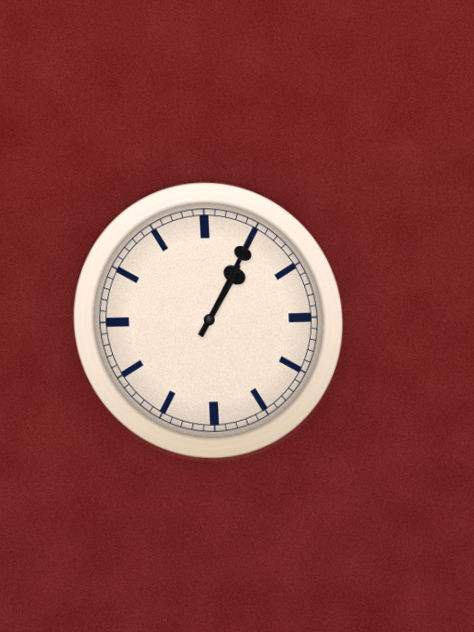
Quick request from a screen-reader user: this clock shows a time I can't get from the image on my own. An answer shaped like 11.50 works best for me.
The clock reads 1.05
